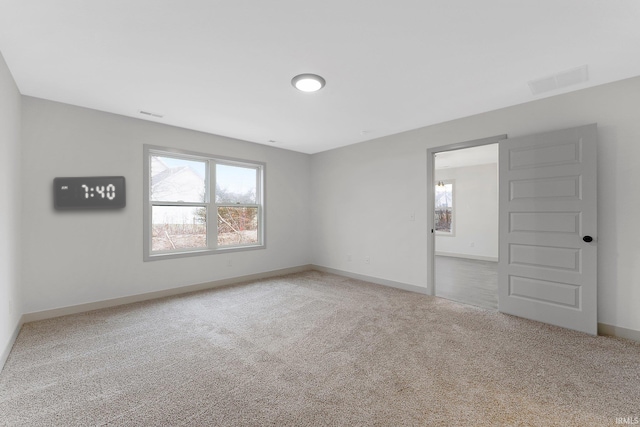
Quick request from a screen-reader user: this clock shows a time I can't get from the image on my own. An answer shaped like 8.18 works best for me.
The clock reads 7.40
